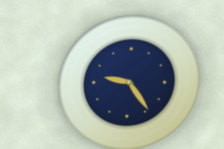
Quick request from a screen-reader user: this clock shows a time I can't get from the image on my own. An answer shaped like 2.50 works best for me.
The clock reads 9.24
